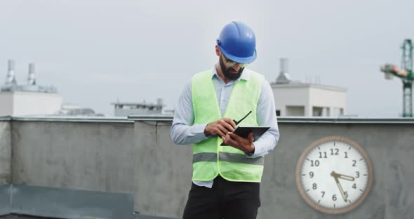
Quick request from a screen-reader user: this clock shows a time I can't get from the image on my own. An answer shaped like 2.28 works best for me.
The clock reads 3.26
